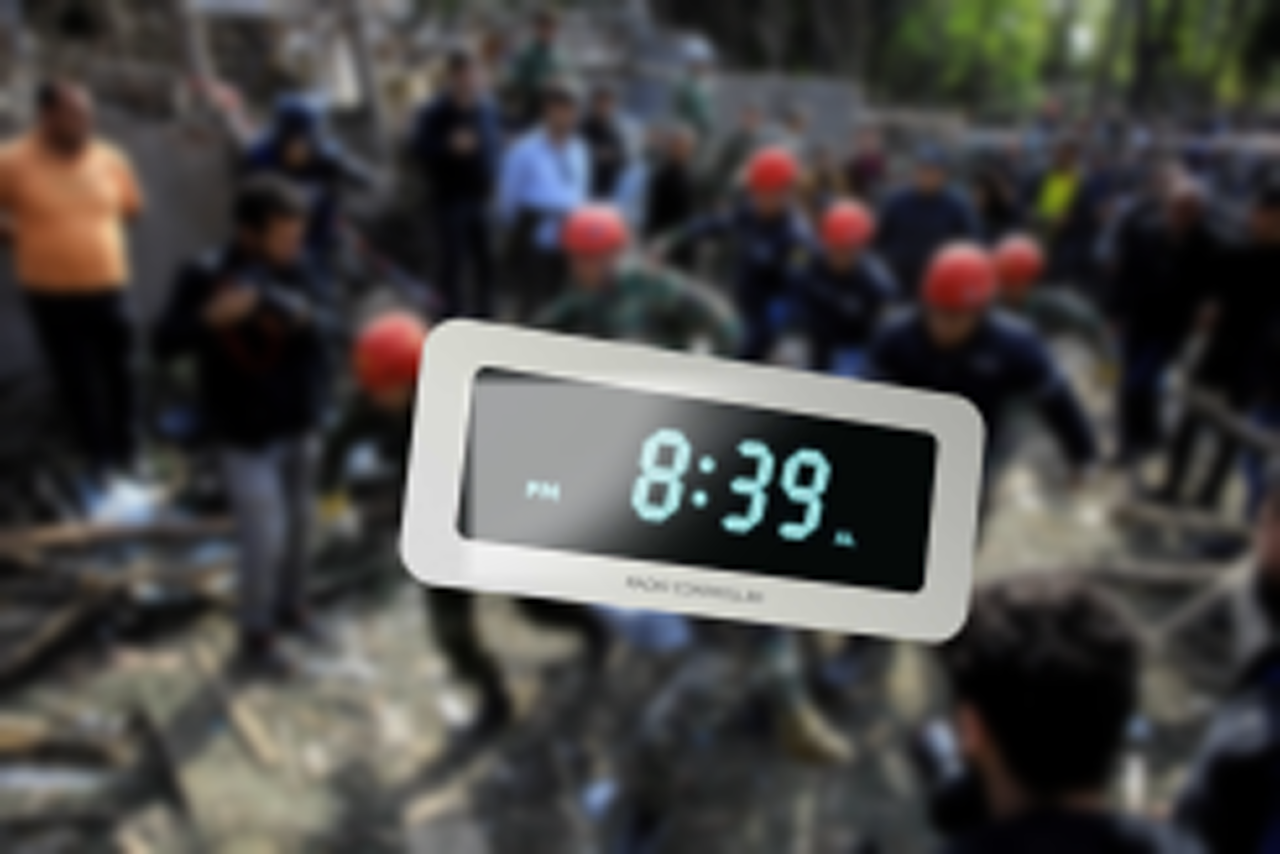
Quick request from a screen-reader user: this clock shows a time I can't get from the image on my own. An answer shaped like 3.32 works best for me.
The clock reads 8.39
